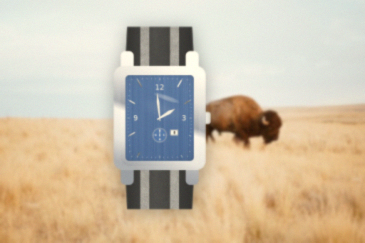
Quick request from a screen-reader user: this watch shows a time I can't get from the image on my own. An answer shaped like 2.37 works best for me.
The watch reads 1.59
